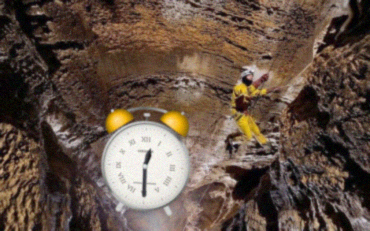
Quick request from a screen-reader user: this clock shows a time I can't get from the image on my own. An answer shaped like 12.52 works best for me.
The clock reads 12.30
